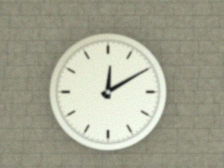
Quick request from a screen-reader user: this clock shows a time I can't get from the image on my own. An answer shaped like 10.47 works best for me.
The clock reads 12.10
